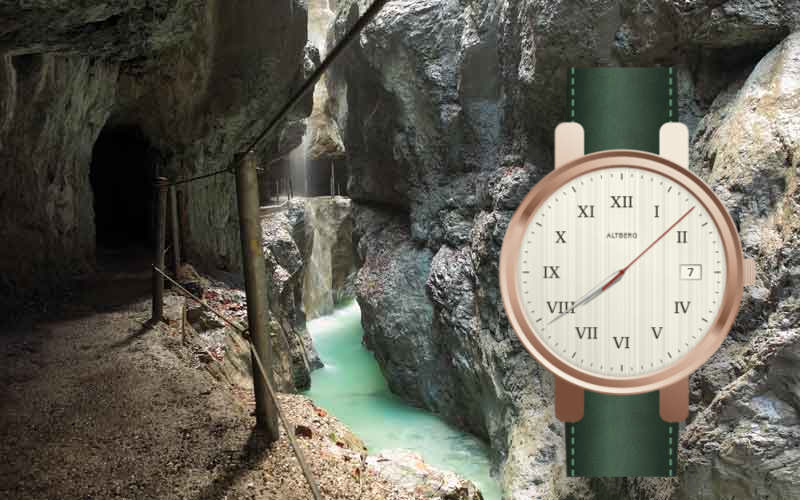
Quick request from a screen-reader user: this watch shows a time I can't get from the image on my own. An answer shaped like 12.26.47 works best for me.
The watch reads 7.39.08
